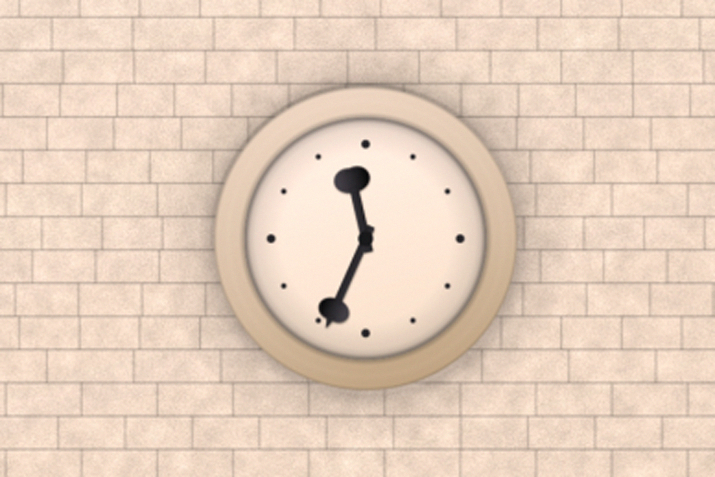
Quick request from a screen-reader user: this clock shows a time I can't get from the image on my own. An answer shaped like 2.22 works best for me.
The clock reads 11.34
